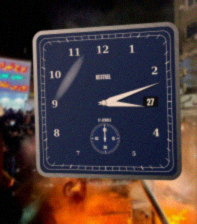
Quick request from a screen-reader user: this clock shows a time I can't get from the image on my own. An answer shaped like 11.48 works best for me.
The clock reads 3.12
